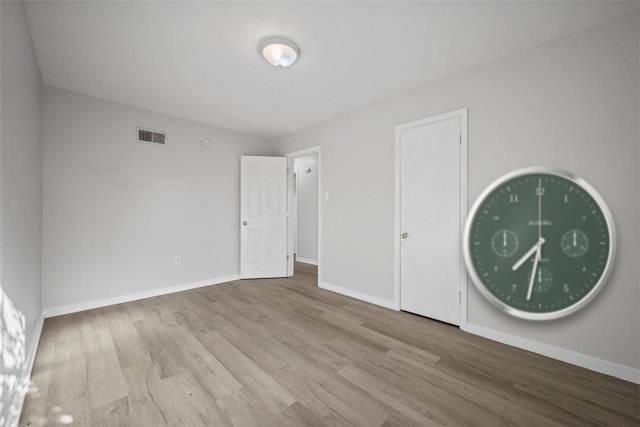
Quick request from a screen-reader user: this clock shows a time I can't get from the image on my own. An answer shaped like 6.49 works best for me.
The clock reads 7.32
